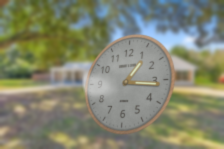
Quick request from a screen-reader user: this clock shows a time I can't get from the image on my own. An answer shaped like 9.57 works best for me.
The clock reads 1.16
